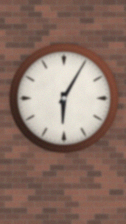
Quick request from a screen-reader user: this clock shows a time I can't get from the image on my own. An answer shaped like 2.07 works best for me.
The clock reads 6.05
